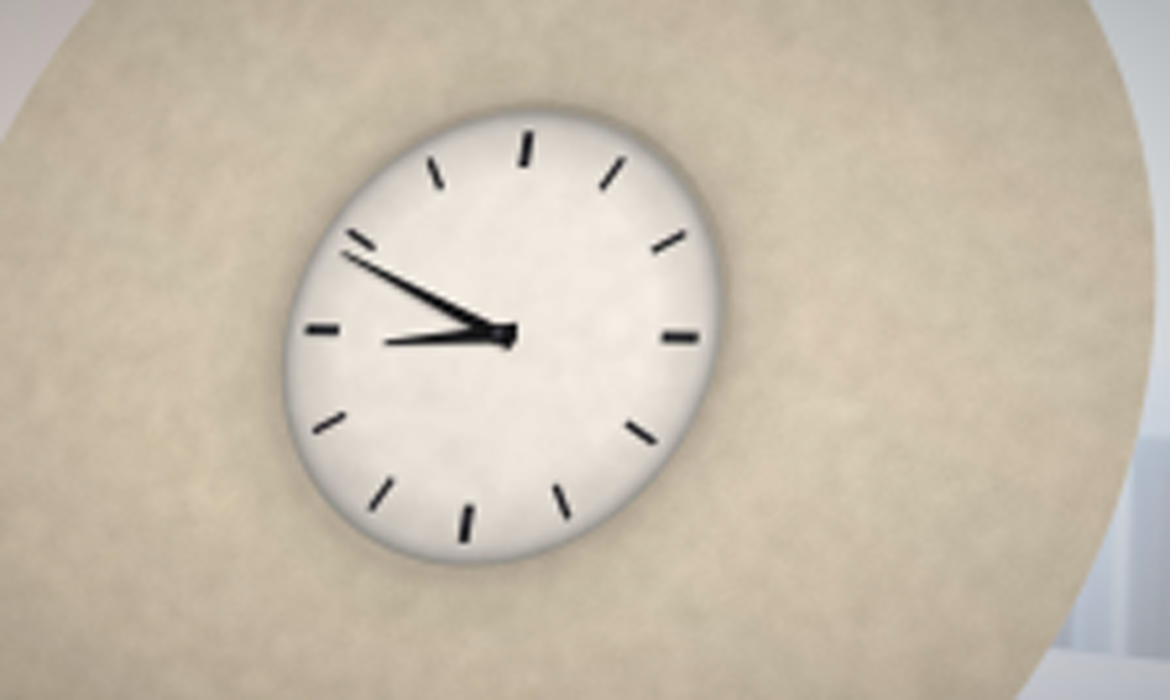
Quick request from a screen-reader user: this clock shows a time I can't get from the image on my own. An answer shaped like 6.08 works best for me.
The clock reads 8.49
